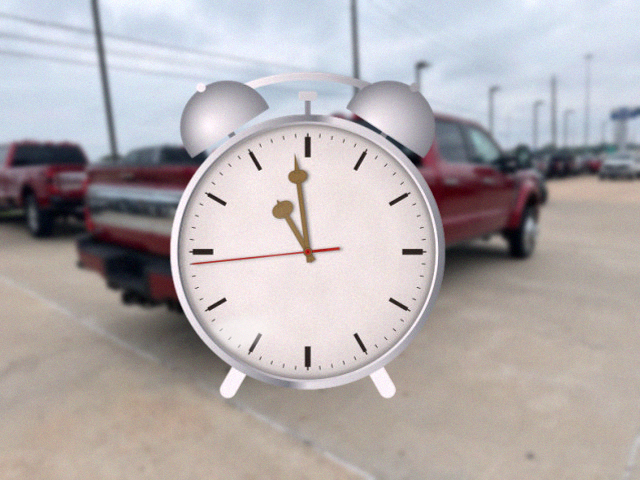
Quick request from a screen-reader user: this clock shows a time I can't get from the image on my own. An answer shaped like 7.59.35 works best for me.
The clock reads 10.58.44
